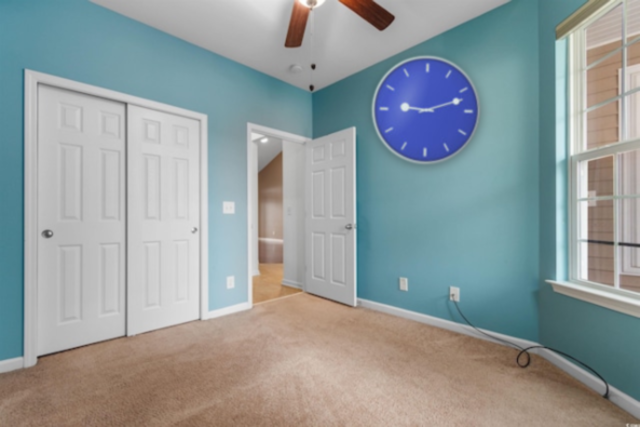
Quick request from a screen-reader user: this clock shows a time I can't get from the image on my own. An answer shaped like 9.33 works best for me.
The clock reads 9.12
